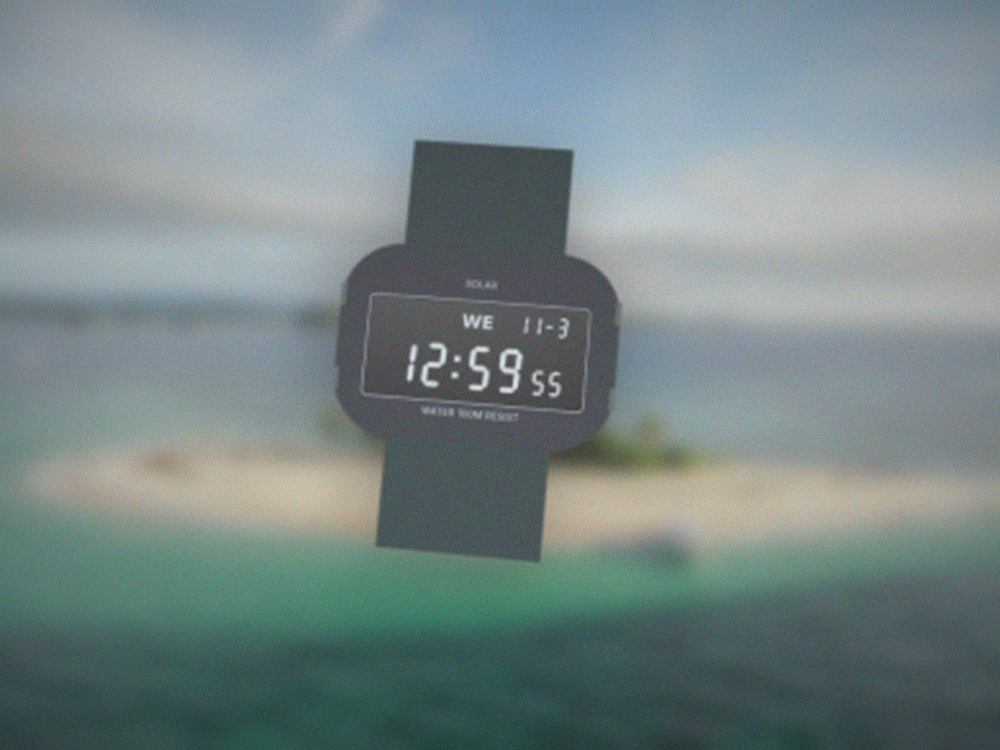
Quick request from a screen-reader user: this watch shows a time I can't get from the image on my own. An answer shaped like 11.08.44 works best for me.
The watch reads 12.59.55
